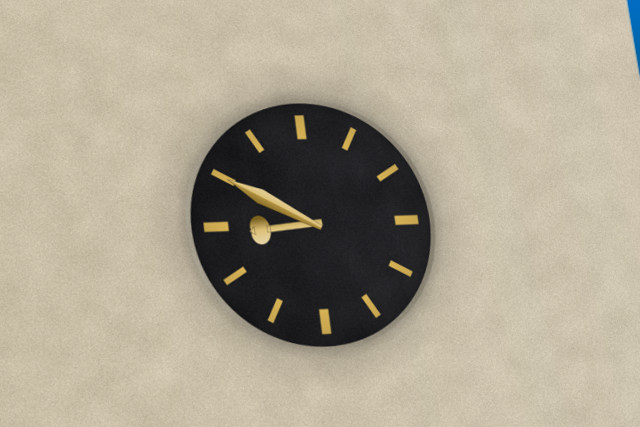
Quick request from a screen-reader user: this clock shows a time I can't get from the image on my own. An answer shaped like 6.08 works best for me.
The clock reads 8.50
